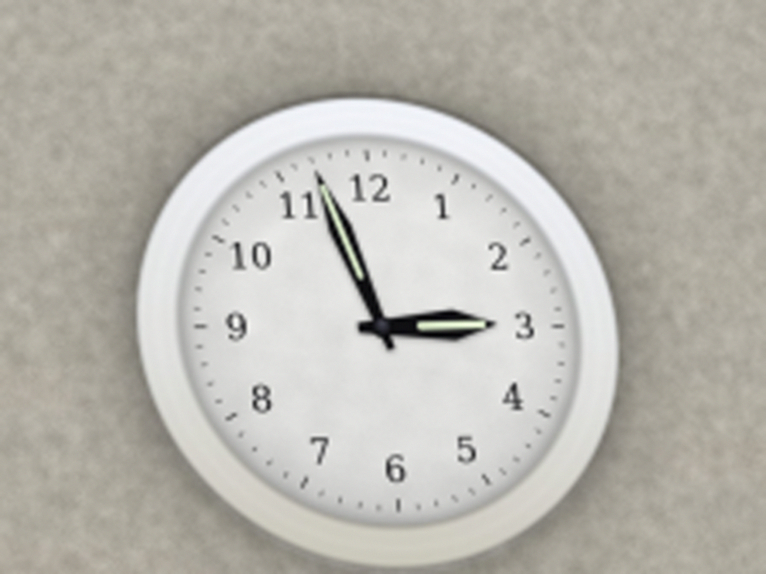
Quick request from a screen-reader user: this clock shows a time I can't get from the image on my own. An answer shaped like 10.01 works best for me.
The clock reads 2.57
